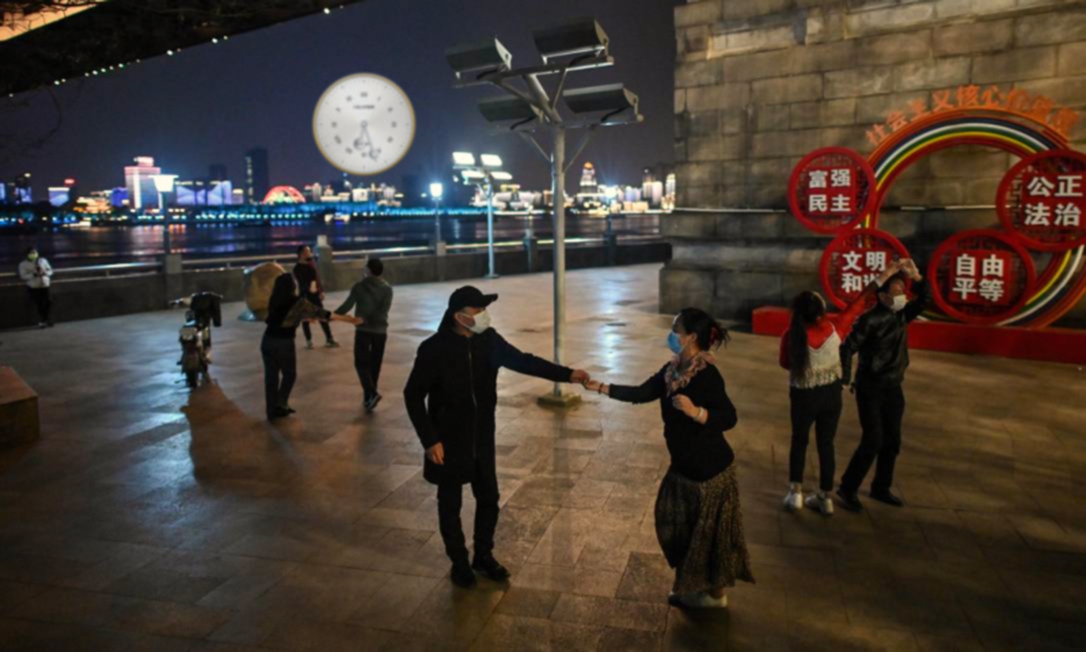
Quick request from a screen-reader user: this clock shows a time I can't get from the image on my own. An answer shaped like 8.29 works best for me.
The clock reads 6.27
